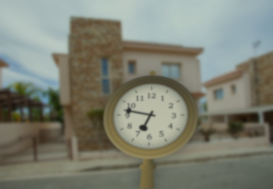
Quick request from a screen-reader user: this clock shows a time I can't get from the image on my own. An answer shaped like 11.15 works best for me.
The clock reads 6.47
